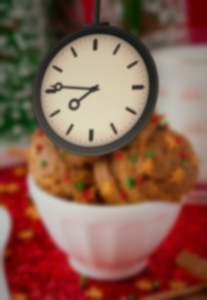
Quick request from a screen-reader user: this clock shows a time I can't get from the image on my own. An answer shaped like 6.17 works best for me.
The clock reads 7.46
